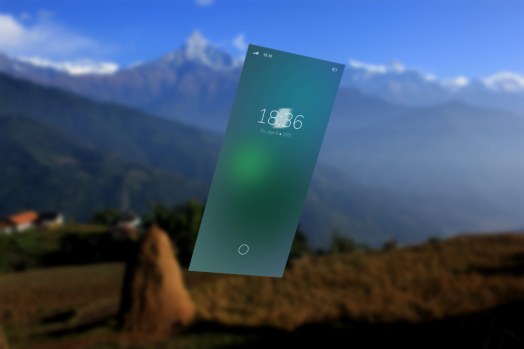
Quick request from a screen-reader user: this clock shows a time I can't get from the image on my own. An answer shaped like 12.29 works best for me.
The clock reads 18.36
